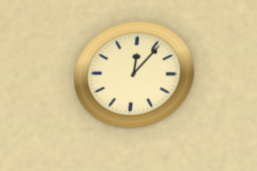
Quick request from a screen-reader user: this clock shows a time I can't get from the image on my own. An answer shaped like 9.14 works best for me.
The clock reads 12.06
